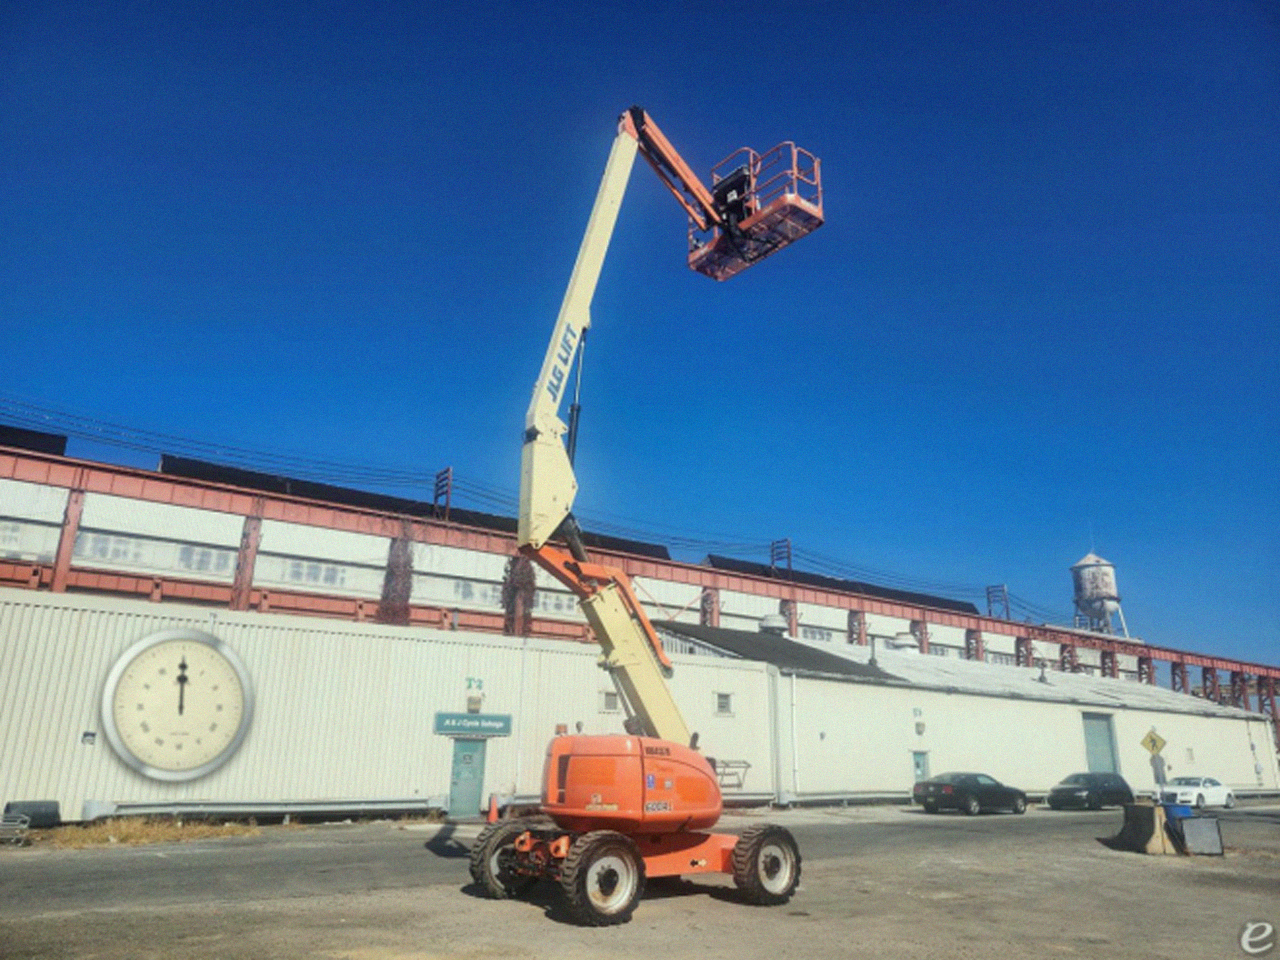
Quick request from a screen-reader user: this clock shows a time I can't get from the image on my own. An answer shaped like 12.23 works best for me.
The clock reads 12.00
